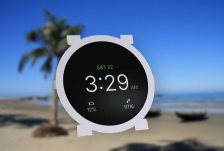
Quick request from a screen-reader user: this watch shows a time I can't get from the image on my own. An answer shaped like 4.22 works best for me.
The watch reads 3.29
